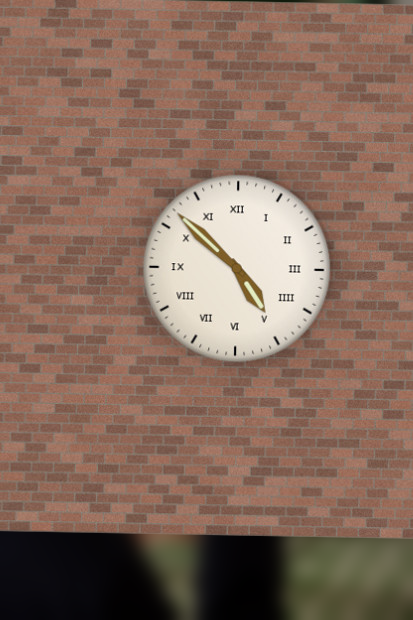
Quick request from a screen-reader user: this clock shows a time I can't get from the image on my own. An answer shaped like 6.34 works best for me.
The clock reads 4.52
